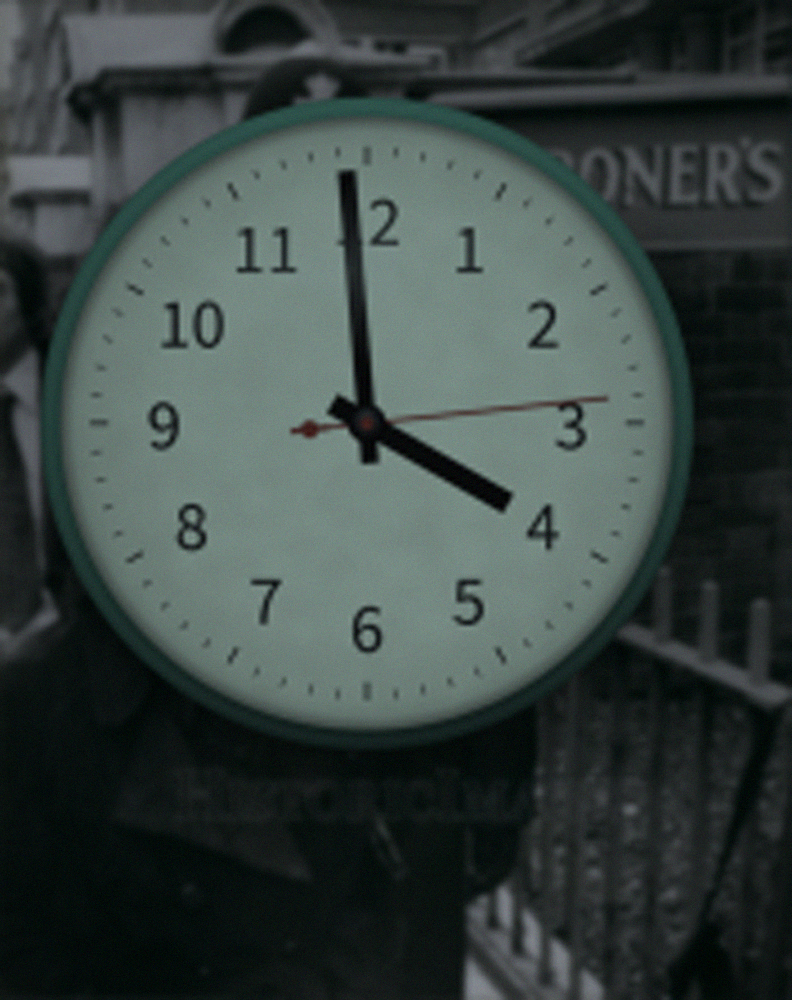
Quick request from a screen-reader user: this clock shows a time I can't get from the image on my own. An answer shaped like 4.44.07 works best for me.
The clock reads 3.59.14
